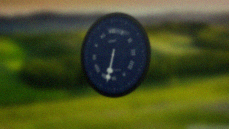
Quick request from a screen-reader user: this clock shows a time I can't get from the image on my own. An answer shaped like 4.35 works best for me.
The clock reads 6.33
